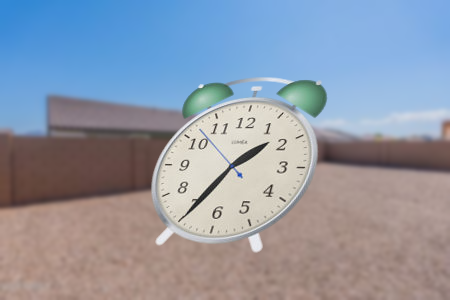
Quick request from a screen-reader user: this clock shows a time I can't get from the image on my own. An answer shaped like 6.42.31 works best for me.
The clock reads 1.34.52
